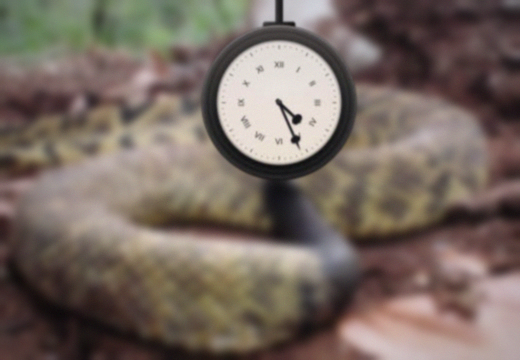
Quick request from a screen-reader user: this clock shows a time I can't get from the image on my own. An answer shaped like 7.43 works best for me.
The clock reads 4.26
